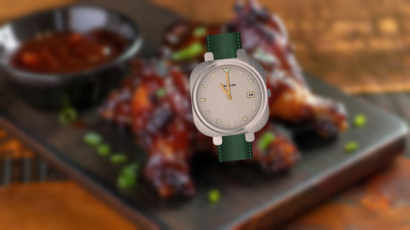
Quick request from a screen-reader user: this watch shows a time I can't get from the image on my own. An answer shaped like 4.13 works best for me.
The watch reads 11.00
